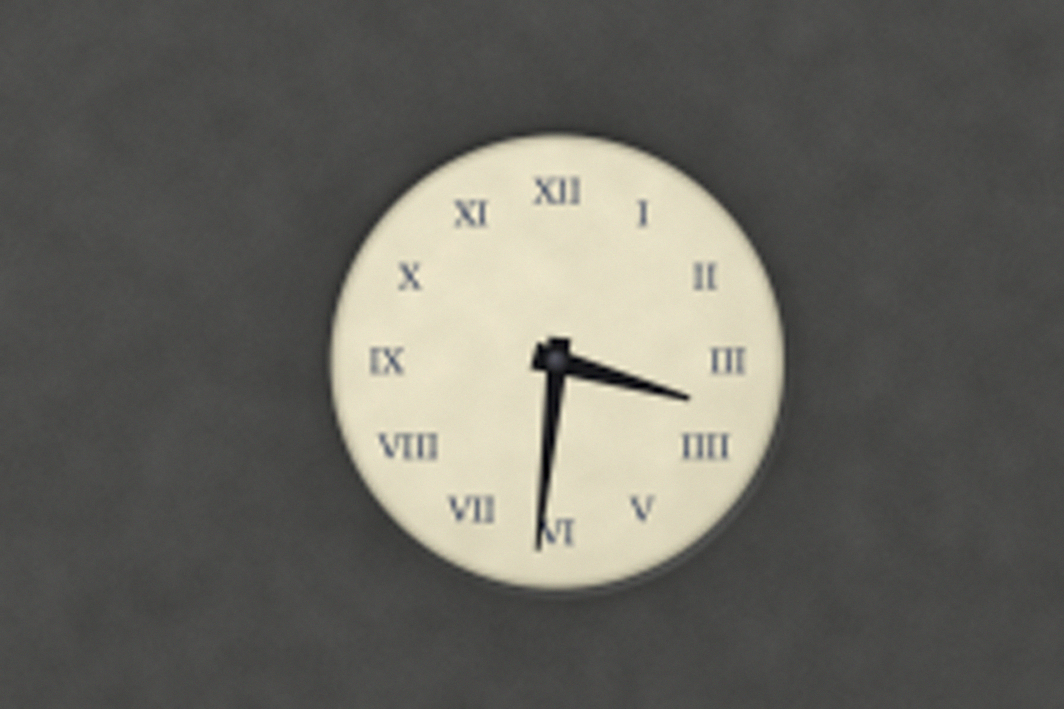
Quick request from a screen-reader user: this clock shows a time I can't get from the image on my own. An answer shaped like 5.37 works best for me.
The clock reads 3.31
